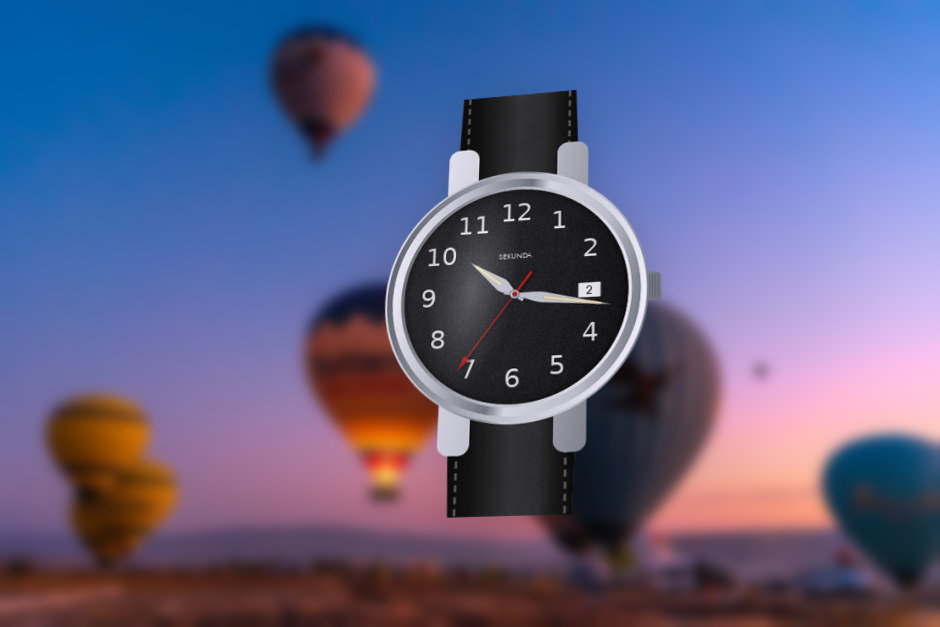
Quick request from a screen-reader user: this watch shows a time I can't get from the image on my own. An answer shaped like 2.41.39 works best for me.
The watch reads 10.16.36
